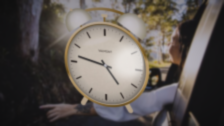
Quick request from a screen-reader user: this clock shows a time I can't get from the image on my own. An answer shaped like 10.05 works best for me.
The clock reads 4.47
